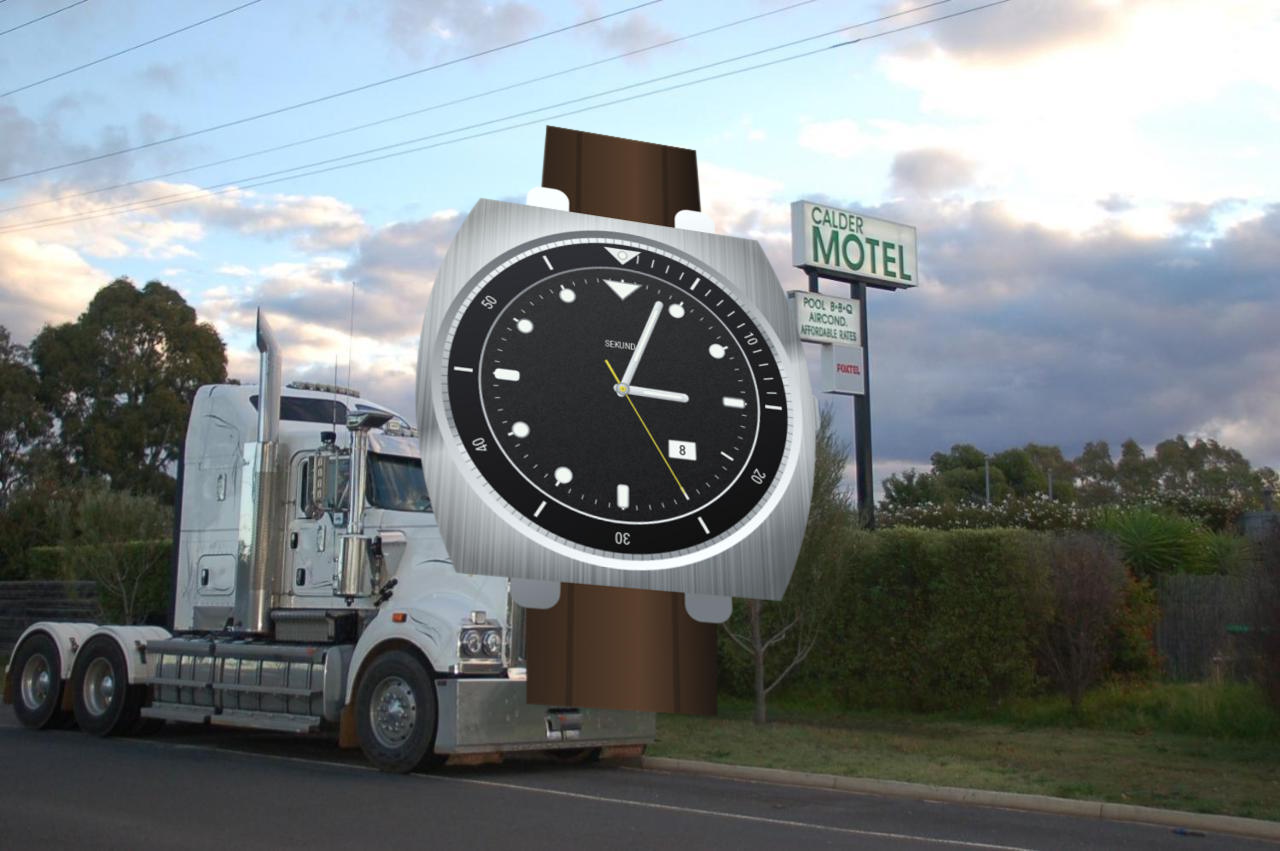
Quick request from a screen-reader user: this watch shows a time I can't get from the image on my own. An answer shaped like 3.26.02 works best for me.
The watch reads 3.03.25
